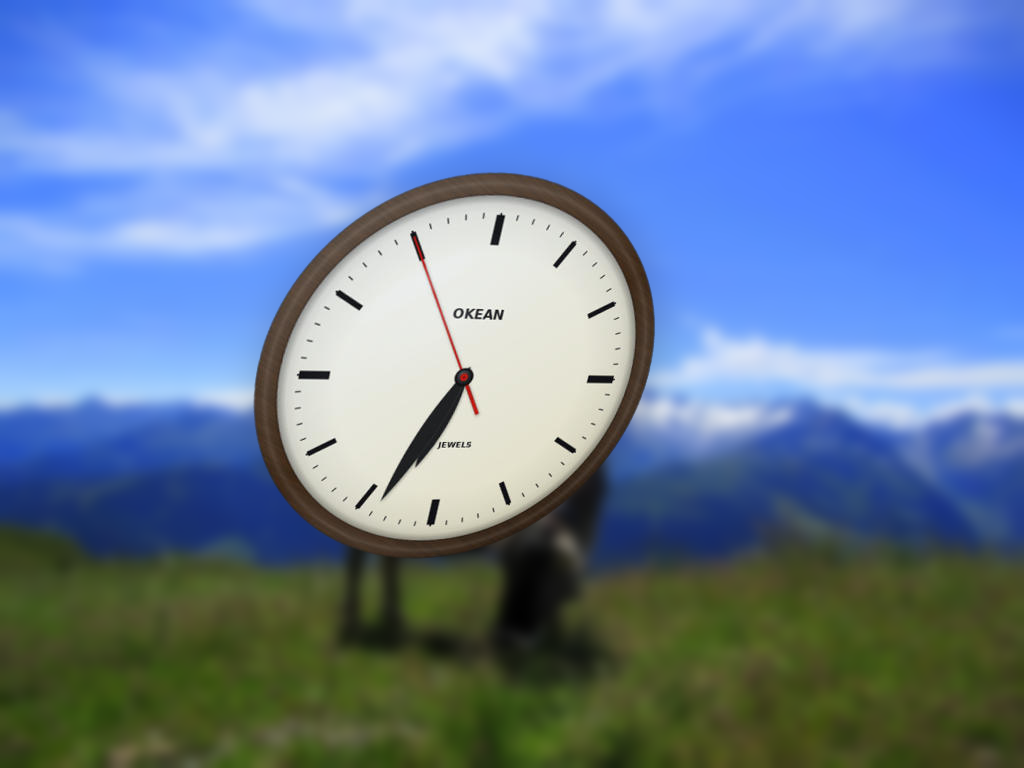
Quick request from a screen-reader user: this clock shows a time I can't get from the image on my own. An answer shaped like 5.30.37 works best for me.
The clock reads 6.33.55
